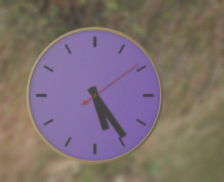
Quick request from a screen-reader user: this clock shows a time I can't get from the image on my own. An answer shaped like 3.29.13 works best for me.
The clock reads 5.24.09
